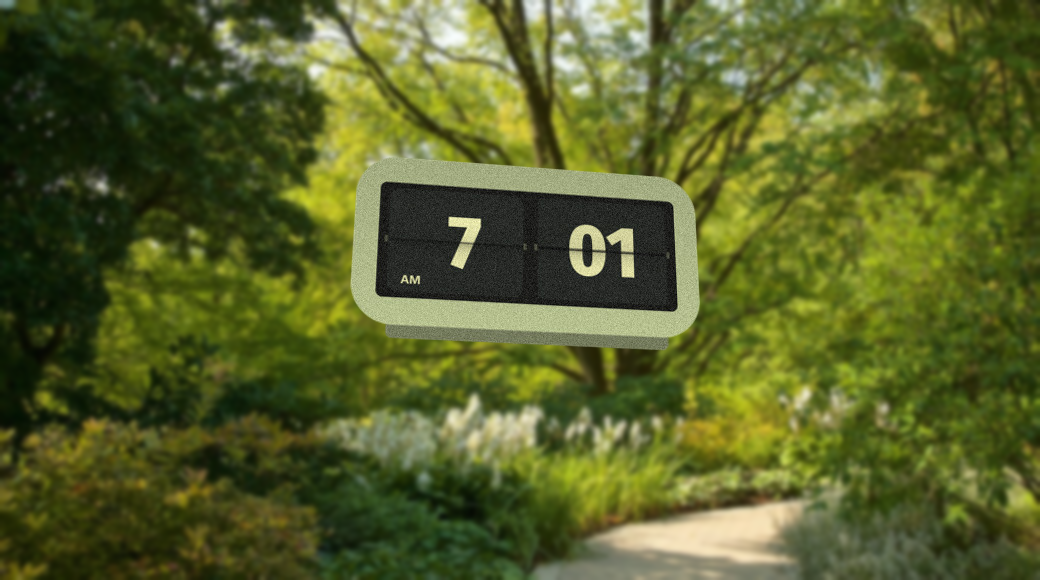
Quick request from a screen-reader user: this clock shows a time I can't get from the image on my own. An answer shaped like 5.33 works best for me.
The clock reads 7.01
